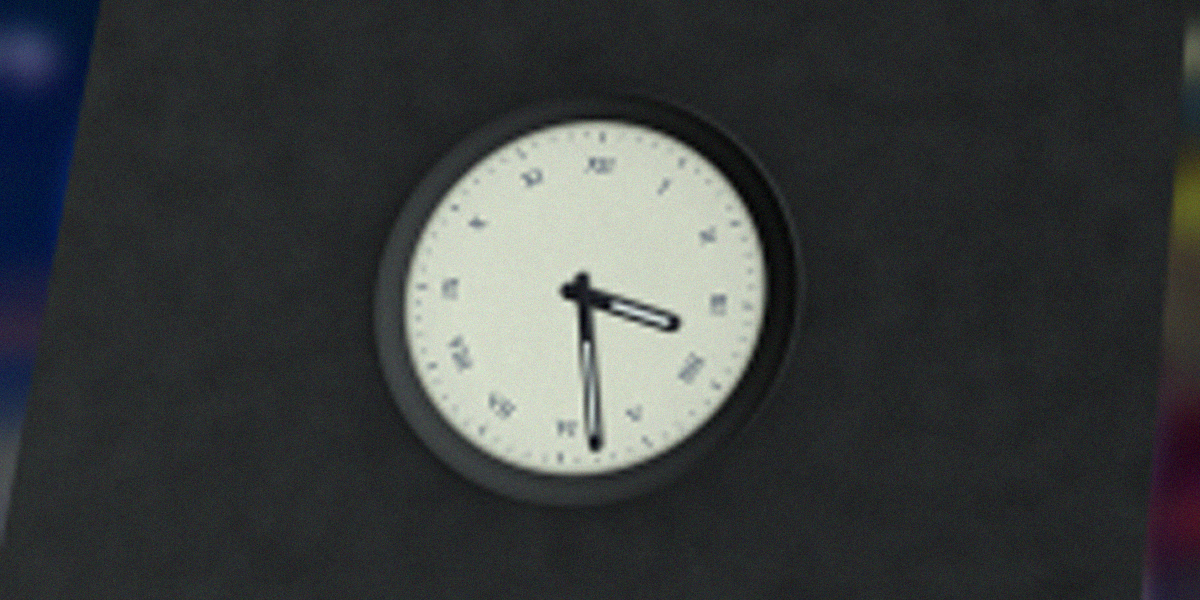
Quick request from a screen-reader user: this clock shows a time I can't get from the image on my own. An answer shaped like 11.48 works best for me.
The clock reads 3.28
